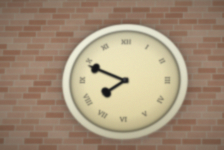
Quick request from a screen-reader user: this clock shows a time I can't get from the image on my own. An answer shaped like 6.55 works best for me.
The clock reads 7.49
